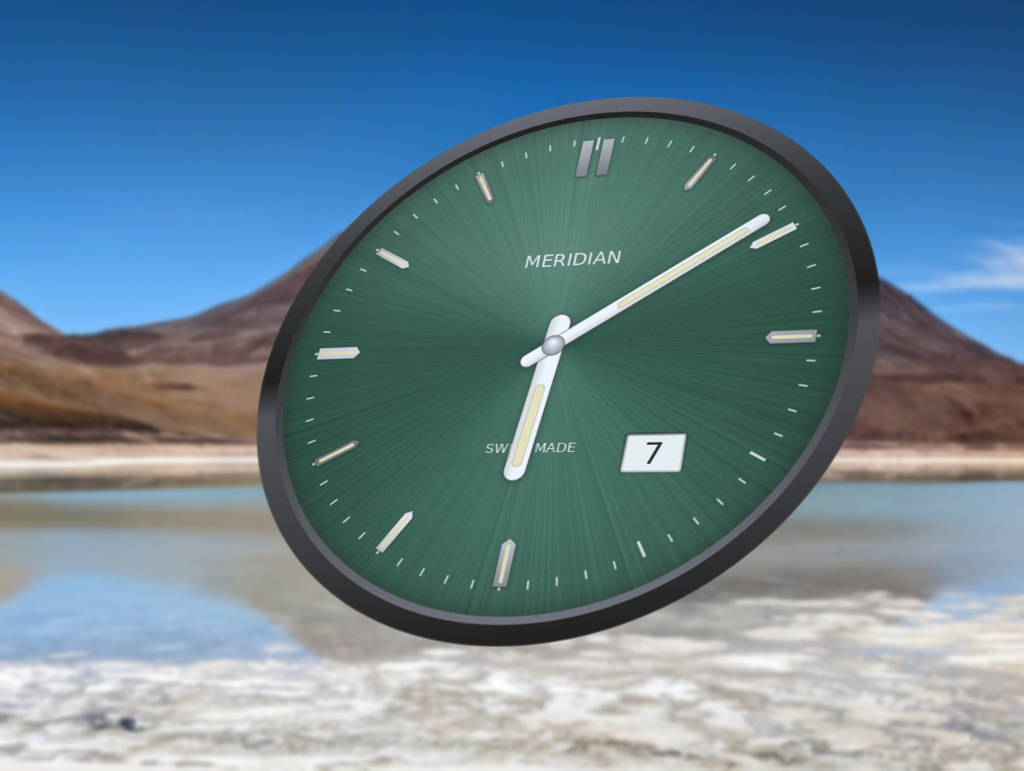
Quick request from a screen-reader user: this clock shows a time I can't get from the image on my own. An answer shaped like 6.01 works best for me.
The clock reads 6.09
